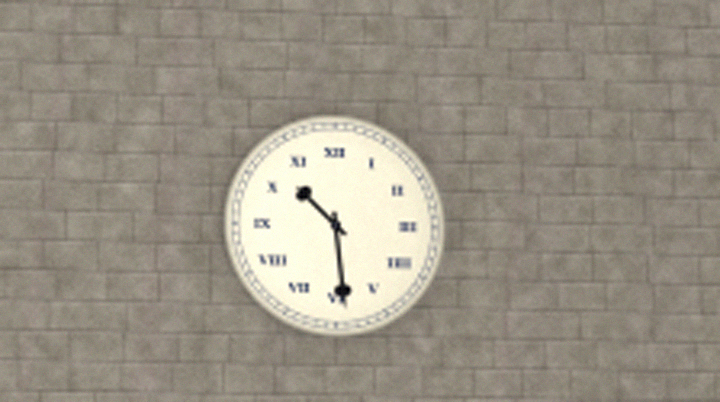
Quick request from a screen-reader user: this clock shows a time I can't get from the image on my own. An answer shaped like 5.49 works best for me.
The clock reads 10.29
